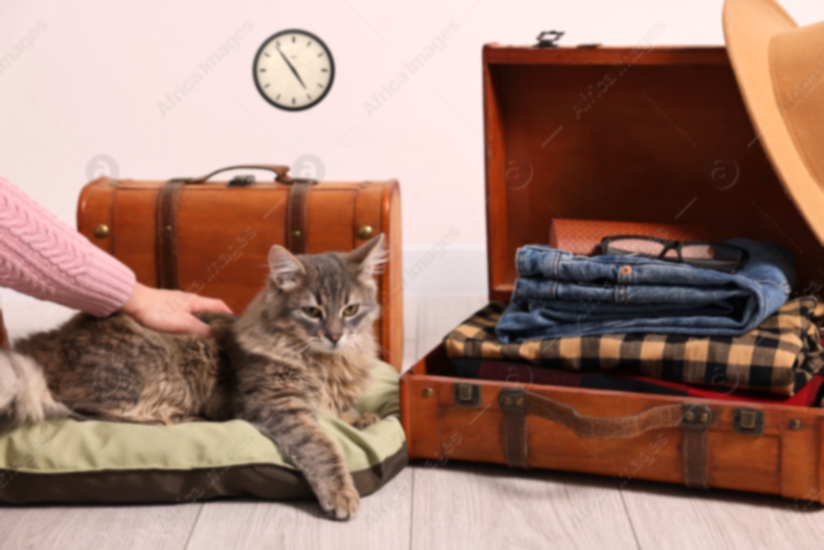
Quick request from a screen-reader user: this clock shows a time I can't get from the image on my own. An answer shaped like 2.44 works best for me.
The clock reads 4.54
